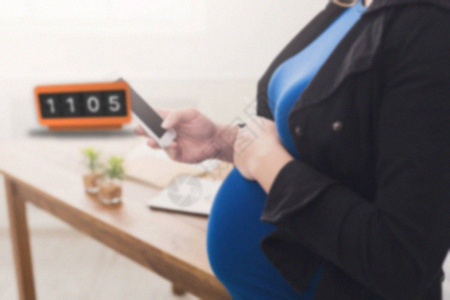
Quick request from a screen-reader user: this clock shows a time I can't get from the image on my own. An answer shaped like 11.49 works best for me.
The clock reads 11.05
